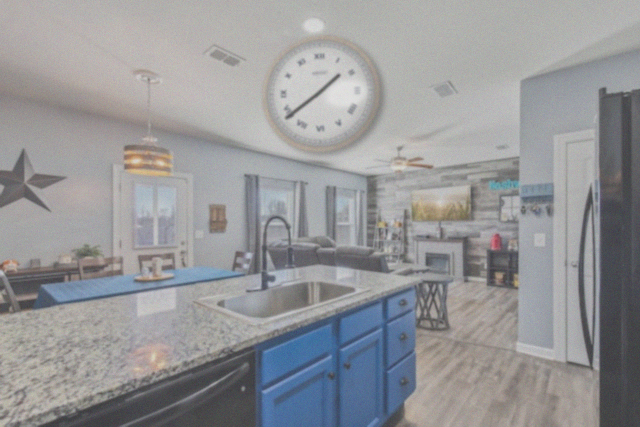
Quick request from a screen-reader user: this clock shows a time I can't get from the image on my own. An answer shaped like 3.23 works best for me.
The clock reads 1.39
